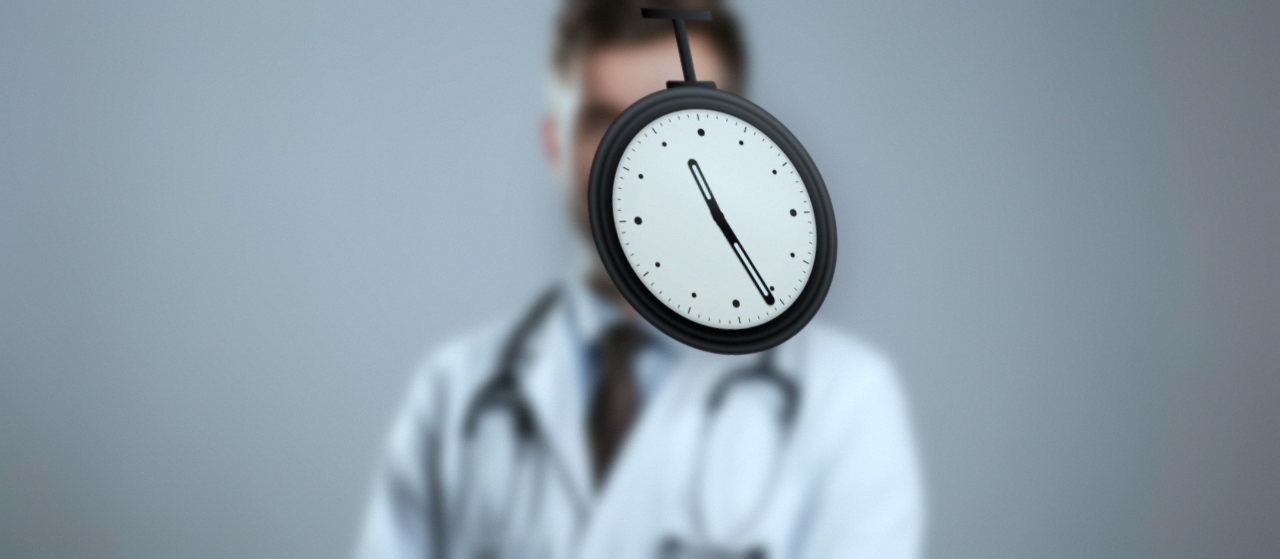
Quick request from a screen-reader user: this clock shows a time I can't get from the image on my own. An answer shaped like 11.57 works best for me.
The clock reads 11.26
